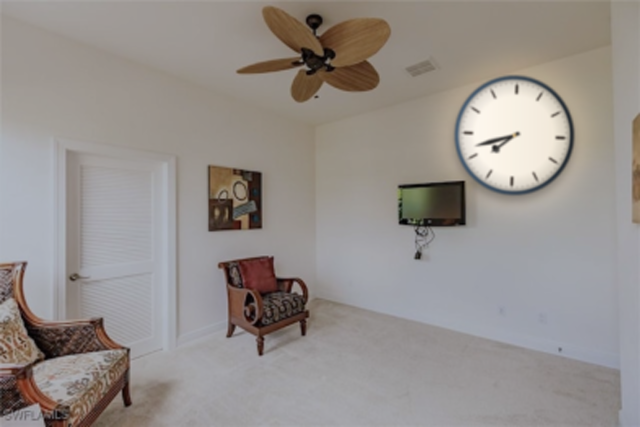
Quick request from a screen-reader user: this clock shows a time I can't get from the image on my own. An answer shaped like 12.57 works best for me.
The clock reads 7.42
